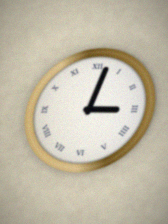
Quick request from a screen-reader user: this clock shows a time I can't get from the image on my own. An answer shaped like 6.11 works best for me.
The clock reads 3.02
